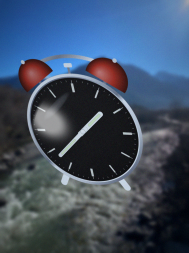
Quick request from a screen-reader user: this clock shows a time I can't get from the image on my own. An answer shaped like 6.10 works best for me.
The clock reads 1.38
